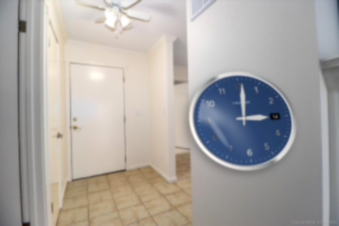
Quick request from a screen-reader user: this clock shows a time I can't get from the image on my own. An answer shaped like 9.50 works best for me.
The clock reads 3.01
